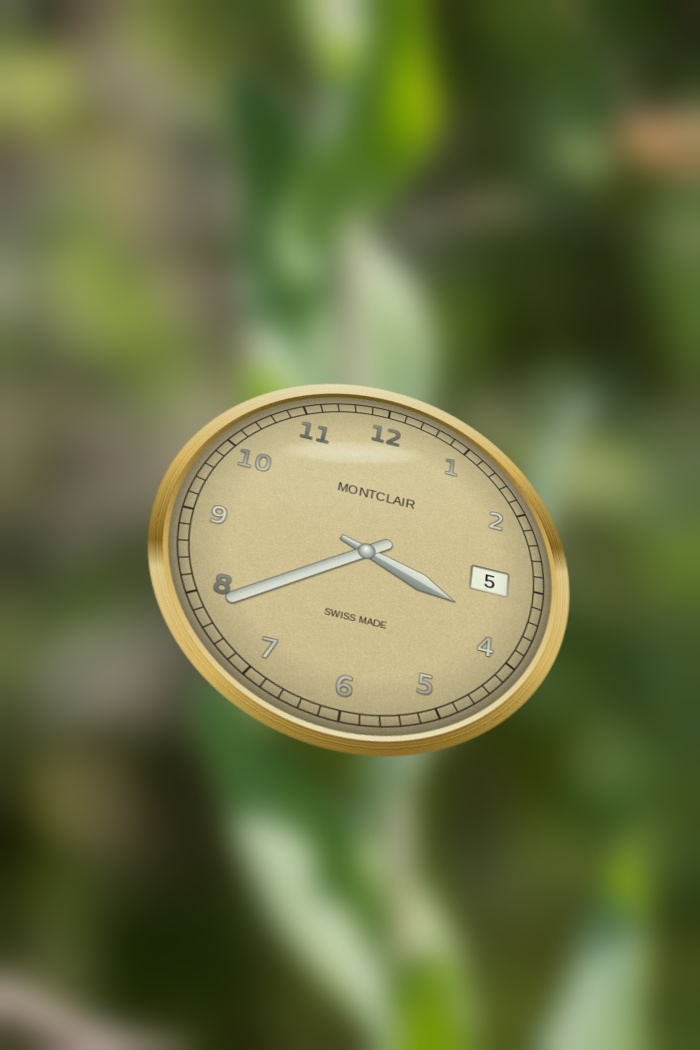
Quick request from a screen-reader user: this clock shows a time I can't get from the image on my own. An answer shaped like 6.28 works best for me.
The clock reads 3.39
